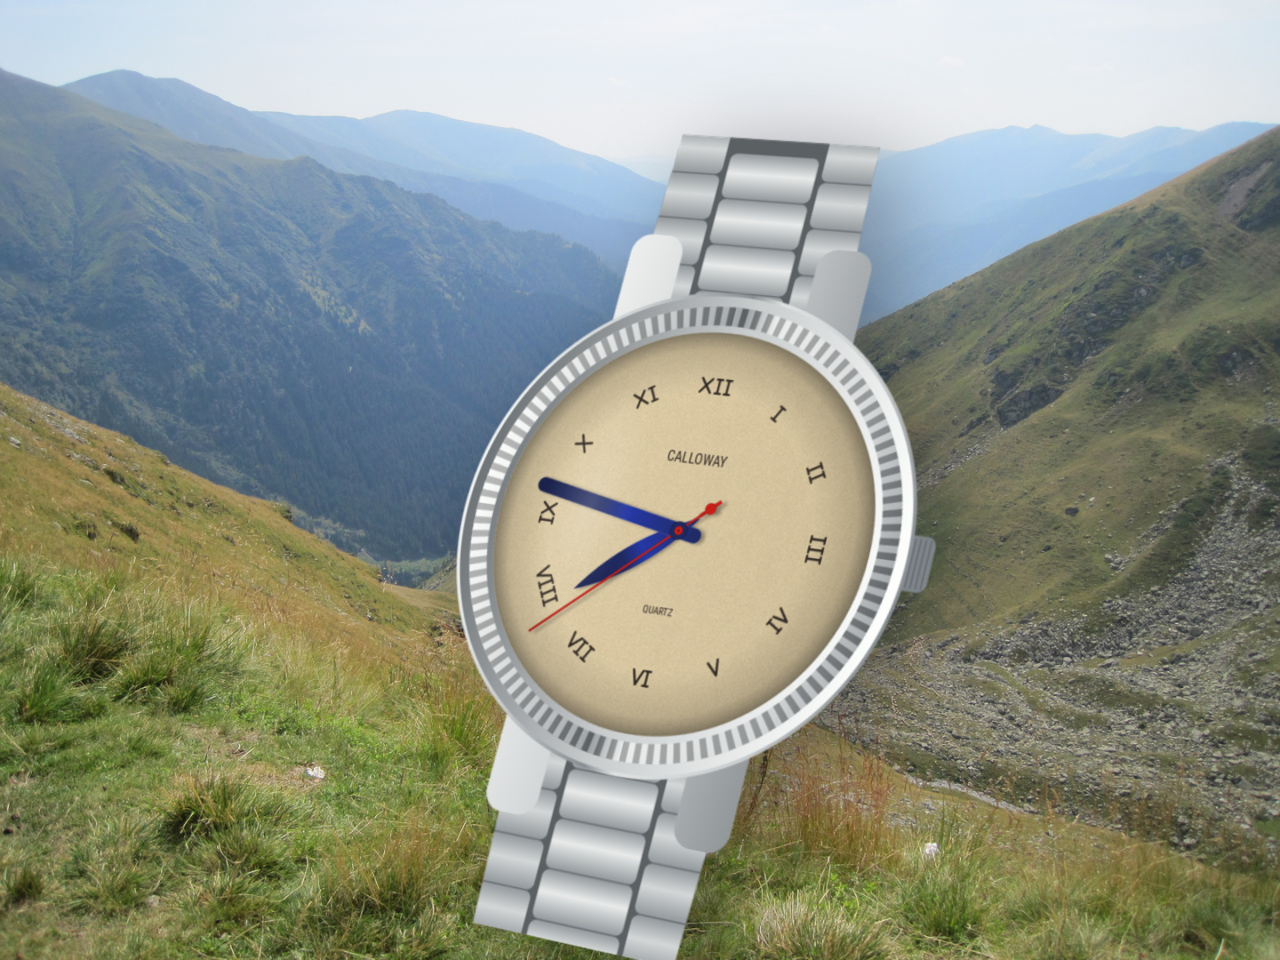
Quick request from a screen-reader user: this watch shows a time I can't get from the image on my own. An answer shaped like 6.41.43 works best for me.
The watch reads 7.46.38
